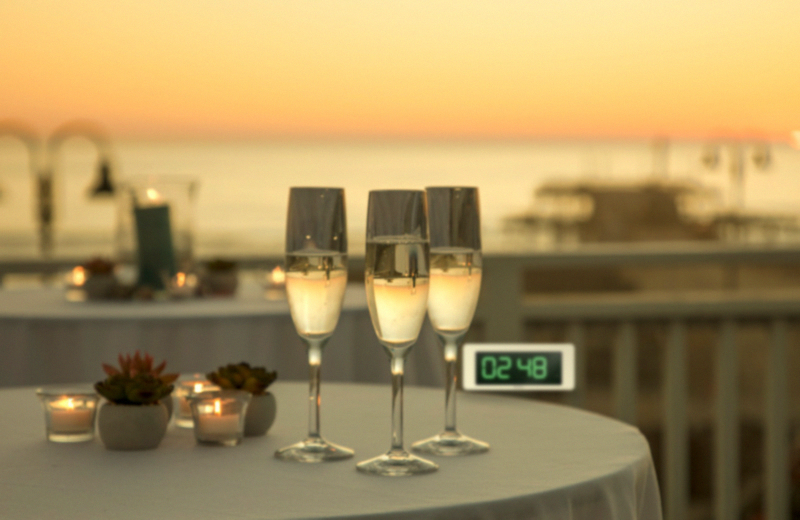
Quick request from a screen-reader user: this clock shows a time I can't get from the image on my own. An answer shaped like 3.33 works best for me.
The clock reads 2.48
